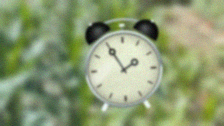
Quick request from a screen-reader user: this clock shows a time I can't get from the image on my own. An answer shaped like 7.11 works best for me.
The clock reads 1.55
